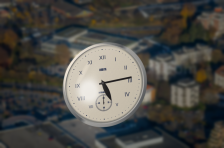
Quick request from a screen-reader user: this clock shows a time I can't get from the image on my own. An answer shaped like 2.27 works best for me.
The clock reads 5.14
